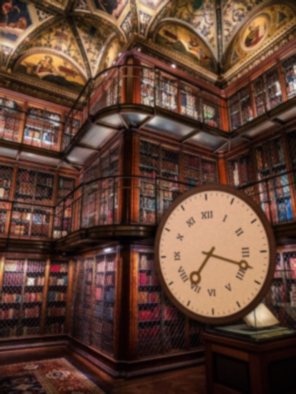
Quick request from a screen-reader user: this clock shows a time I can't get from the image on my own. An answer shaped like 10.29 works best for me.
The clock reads 7.18
